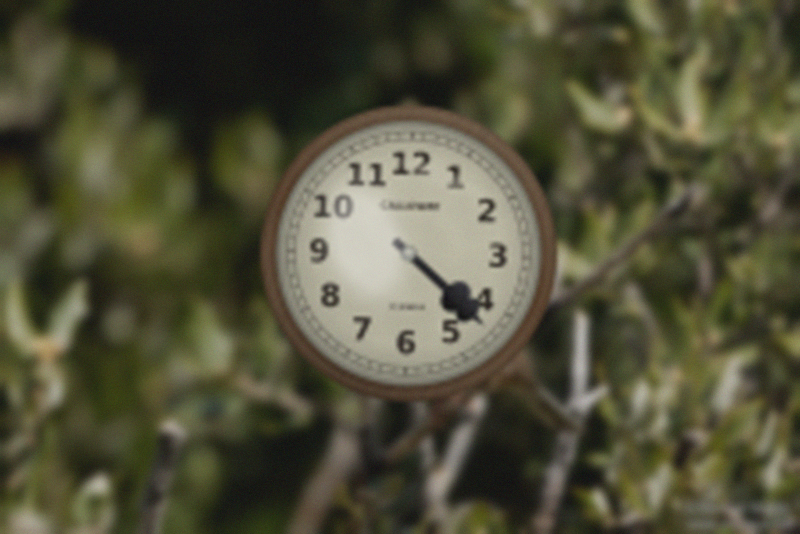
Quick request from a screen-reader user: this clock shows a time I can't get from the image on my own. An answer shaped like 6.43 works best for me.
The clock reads 4.22
